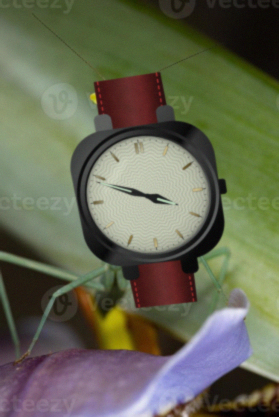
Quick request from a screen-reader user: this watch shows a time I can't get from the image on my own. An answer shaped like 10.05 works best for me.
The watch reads 3.49
